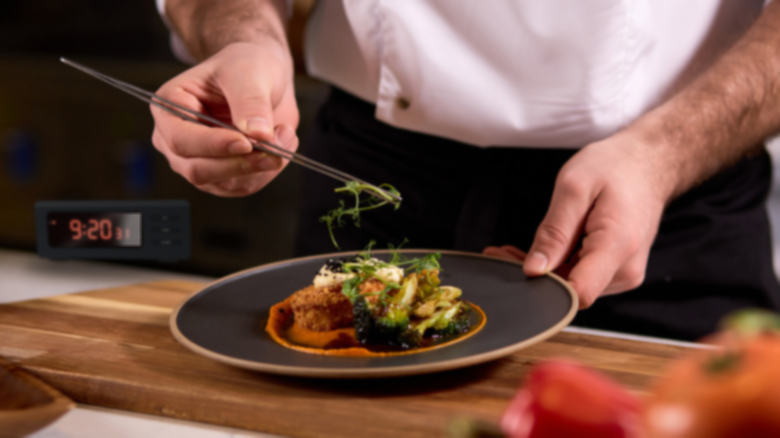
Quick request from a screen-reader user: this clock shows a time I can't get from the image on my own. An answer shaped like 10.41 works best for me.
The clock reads 9.20
